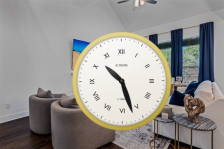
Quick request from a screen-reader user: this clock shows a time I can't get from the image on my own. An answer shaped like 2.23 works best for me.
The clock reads 10.27
